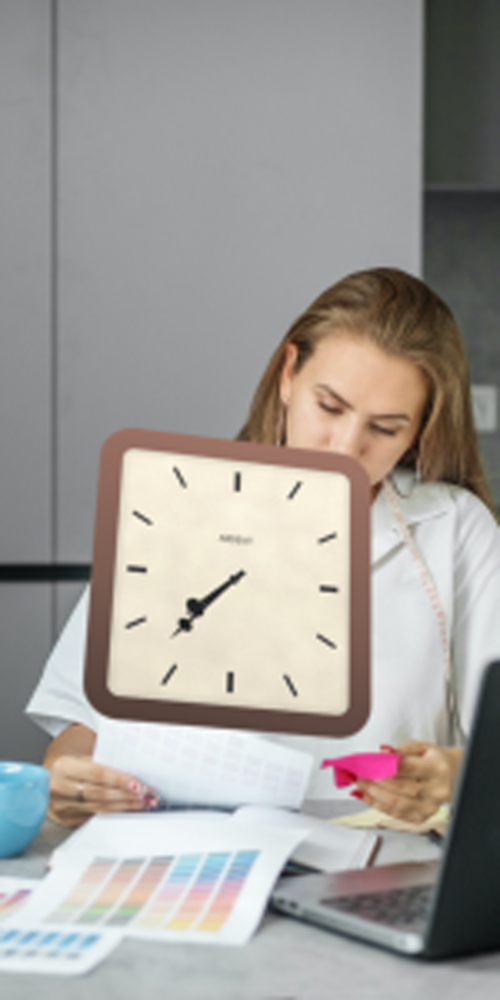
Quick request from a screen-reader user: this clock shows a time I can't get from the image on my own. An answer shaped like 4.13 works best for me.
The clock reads 7.37
